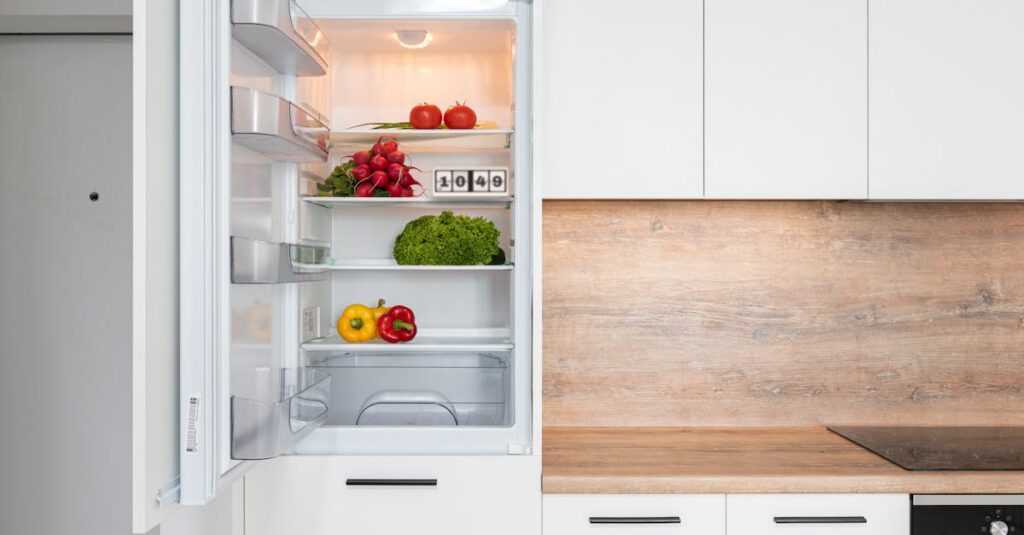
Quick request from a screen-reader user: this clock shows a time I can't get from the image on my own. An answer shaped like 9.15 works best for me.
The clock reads 10.49
